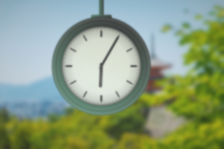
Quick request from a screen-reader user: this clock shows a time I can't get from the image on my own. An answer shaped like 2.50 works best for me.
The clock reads 6.05
